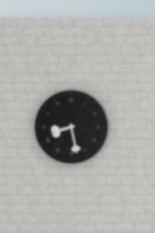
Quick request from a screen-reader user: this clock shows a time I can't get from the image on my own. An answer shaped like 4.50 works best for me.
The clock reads 8.28
